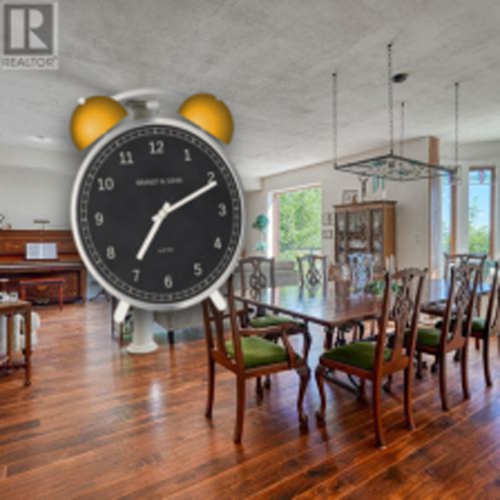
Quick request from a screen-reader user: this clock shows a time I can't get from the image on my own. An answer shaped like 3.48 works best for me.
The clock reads 7.11
